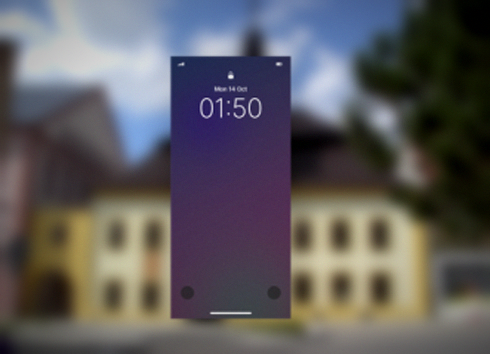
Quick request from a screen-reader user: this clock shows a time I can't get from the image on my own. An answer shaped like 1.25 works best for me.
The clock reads 1.50
